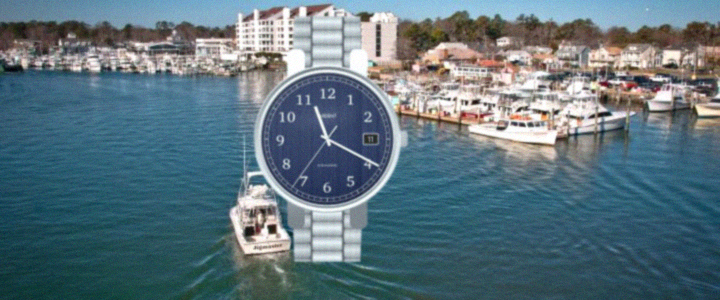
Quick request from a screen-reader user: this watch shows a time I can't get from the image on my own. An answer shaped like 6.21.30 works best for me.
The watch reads 11.19.36
